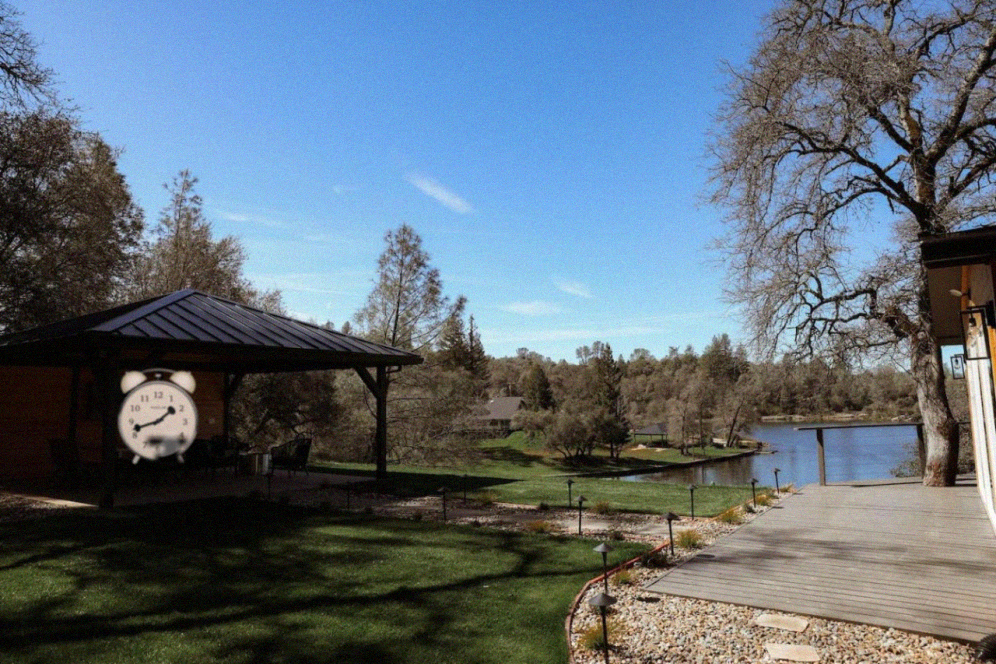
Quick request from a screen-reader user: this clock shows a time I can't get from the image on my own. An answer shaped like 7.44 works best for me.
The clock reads 1.42
